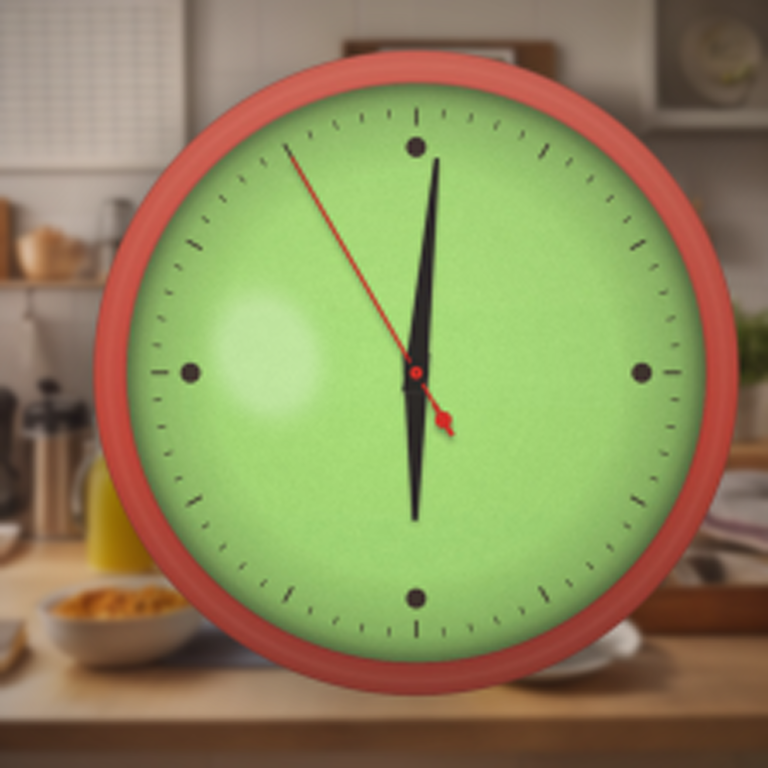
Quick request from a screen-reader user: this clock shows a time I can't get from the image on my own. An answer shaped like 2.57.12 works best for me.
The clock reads 6.00.55
